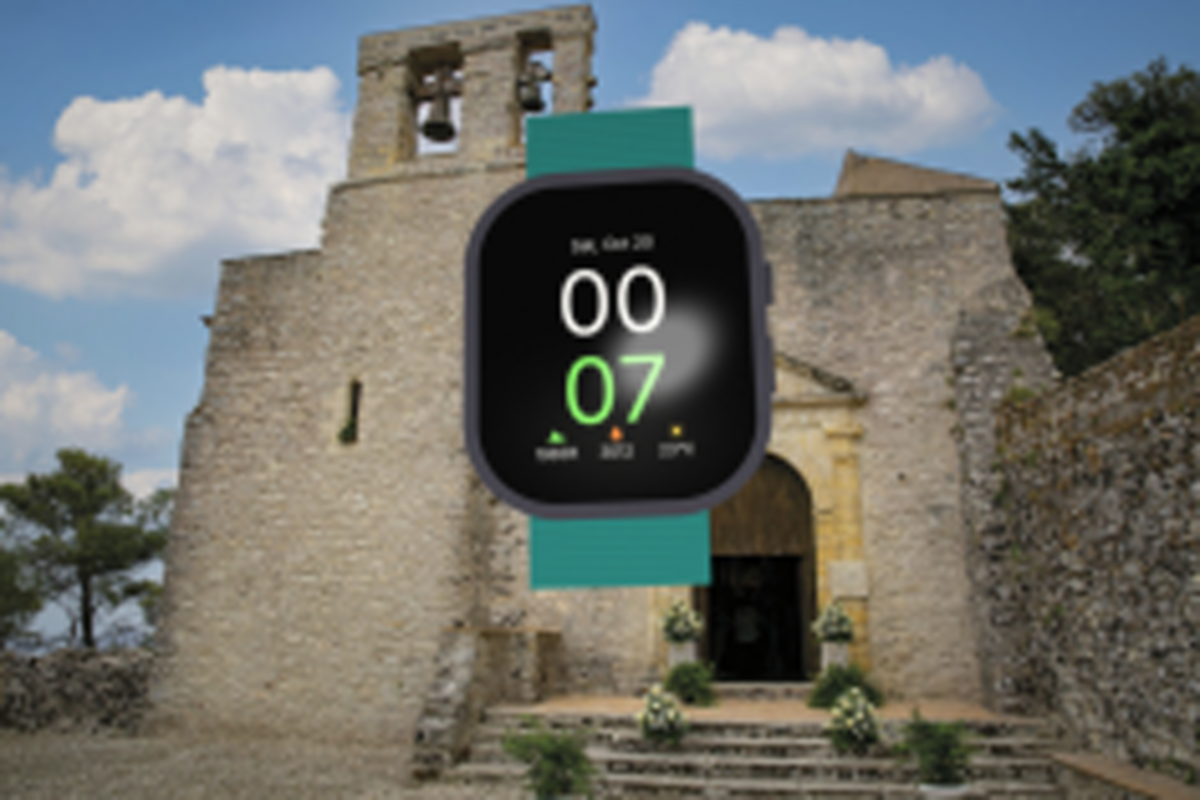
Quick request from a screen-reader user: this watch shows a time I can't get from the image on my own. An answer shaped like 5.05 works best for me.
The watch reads 0.07
